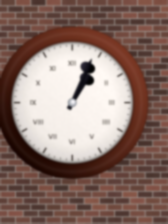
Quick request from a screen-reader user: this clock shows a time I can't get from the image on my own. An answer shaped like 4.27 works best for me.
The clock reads 1.04
